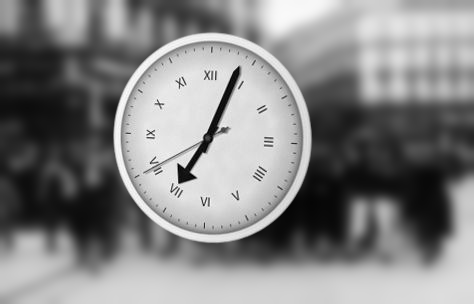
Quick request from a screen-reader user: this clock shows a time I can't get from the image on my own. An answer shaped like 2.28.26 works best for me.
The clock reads 7.03.40
